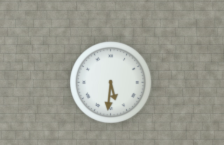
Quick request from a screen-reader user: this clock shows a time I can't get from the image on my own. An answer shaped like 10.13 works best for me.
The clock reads 5.31
